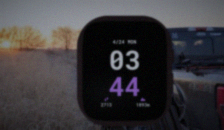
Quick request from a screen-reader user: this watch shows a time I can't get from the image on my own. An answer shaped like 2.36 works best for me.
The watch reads 3.44
